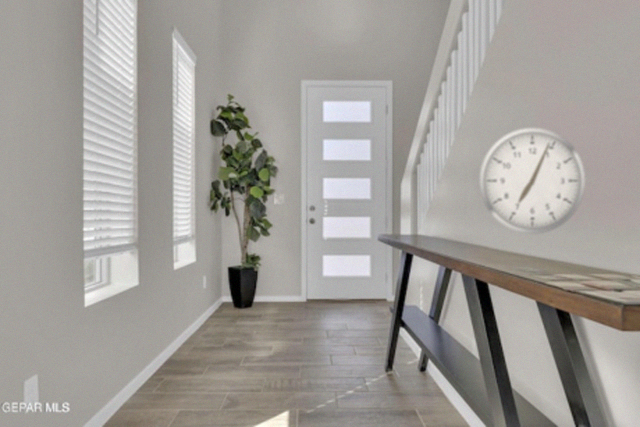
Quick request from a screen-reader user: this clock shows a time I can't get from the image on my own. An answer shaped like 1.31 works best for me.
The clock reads 7.04
